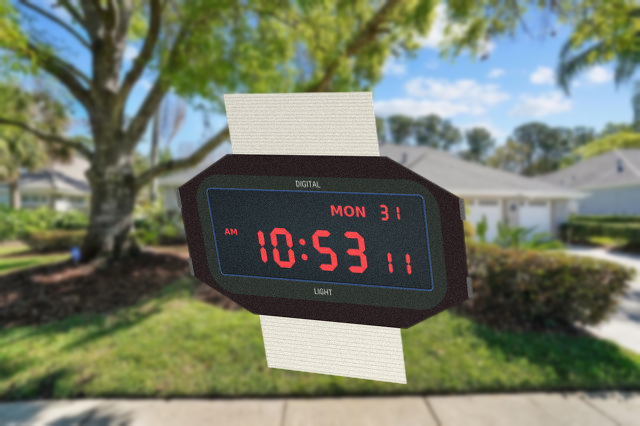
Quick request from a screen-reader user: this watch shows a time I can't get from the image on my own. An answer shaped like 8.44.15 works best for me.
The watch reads 10.53.11
